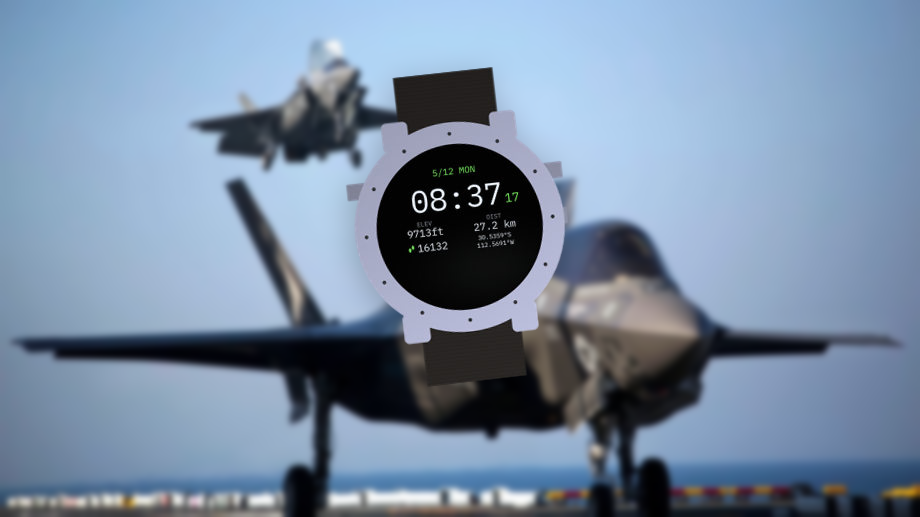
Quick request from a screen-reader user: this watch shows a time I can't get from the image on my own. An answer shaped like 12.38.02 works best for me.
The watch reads 8.37.17
